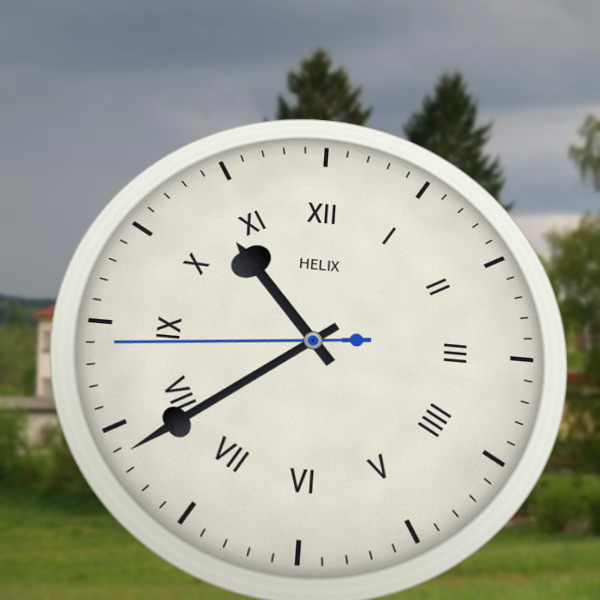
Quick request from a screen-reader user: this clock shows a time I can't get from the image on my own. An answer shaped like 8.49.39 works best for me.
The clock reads 10.38.44
